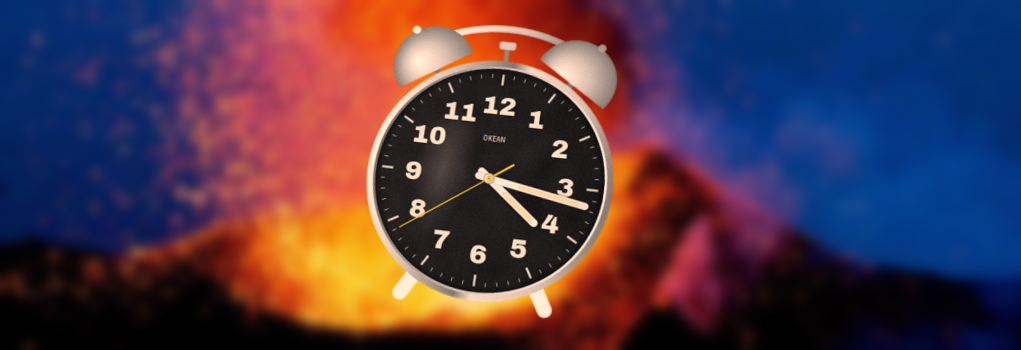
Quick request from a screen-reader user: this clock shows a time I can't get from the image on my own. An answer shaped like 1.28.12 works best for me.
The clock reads 4.16.39
